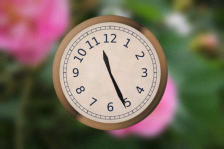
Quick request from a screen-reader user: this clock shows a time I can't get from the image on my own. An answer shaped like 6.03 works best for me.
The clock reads 11.26
